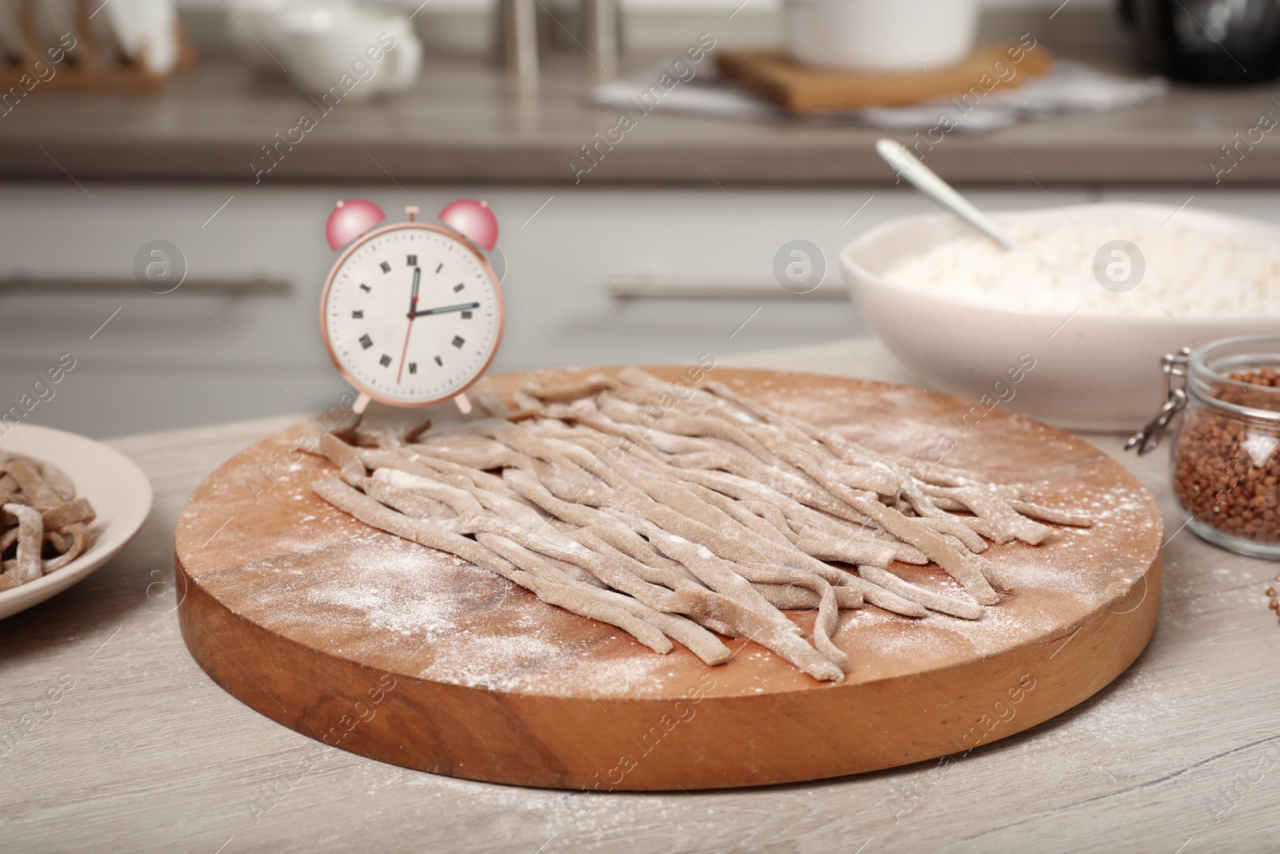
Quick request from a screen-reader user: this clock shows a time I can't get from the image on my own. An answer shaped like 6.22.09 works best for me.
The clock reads 12.13.32
